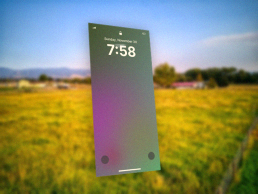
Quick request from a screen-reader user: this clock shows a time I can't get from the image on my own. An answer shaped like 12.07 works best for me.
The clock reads 7.58
